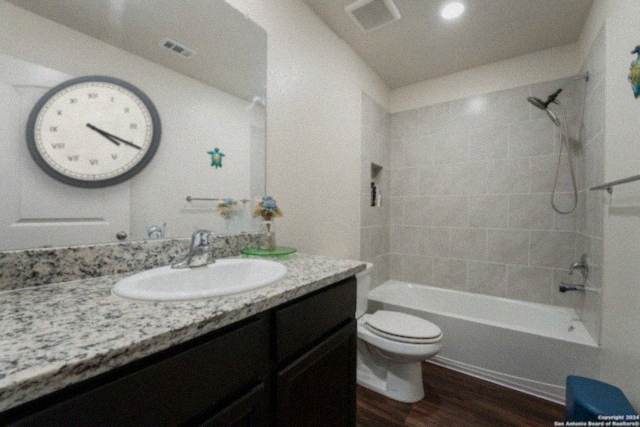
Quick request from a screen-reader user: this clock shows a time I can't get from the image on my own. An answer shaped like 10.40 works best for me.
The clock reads 4.20
